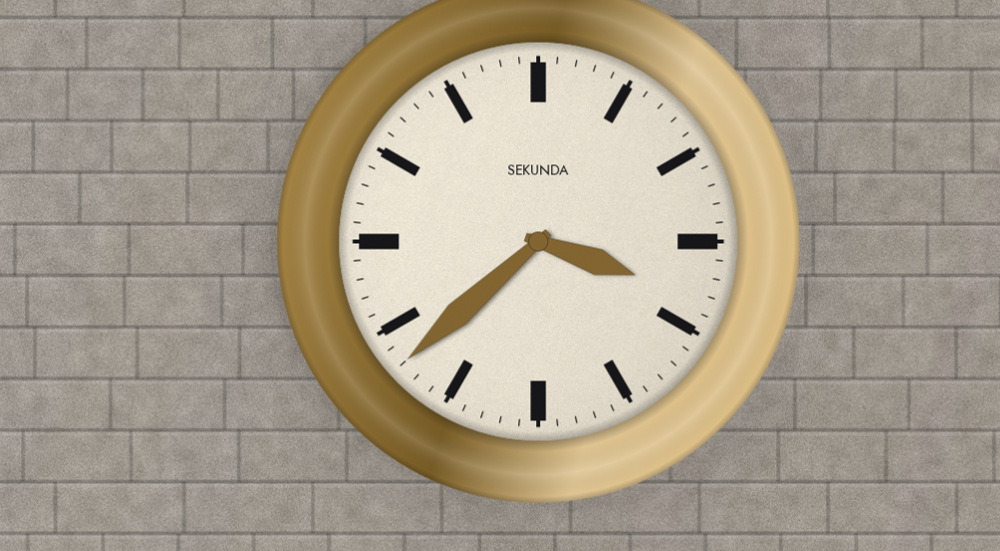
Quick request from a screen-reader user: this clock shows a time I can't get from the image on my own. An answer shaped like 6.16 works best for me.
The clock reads 3.38
